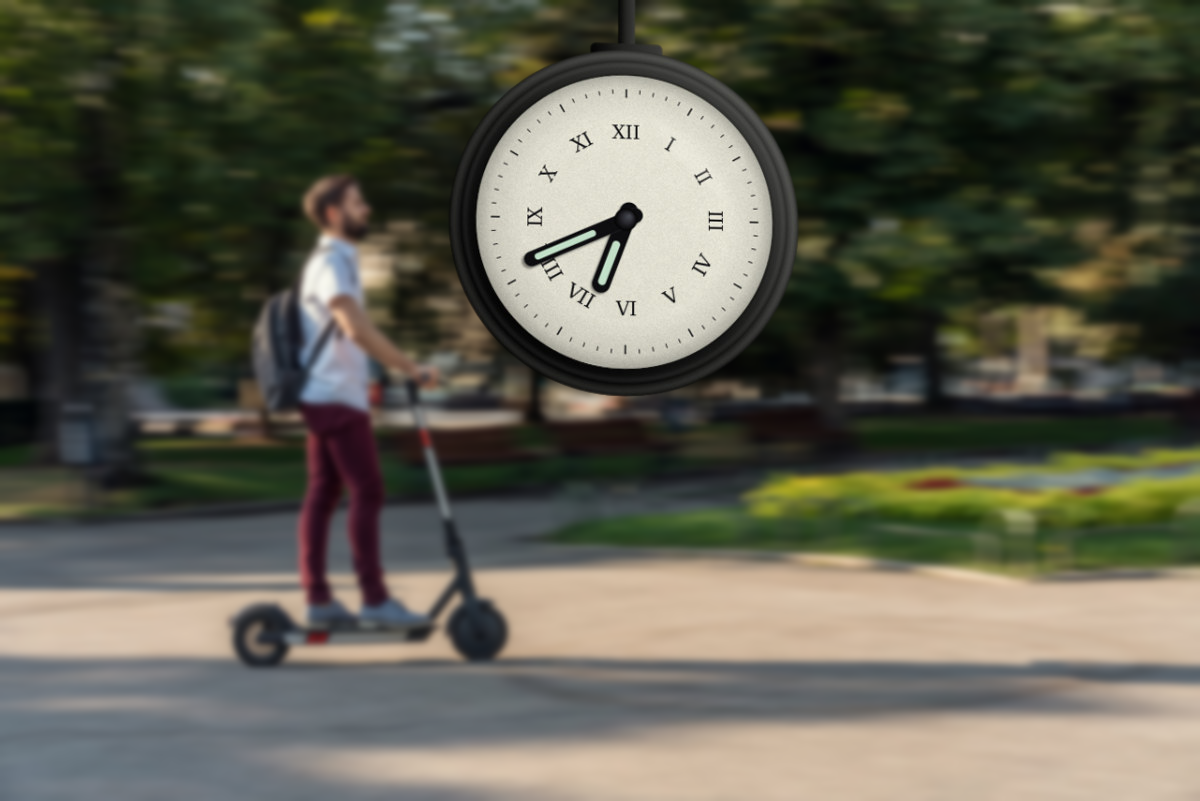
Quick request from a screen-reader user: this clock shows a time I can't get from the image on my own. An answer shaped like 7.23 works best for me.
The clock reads 6.41
